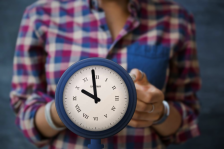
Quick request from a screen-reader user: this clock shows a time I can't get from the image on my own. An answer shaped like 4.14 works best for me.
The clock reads 9.59
